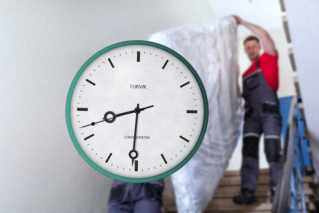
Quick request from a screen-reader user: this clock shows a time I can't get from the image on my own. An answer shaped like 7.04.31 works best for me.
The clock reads 8.30.42
